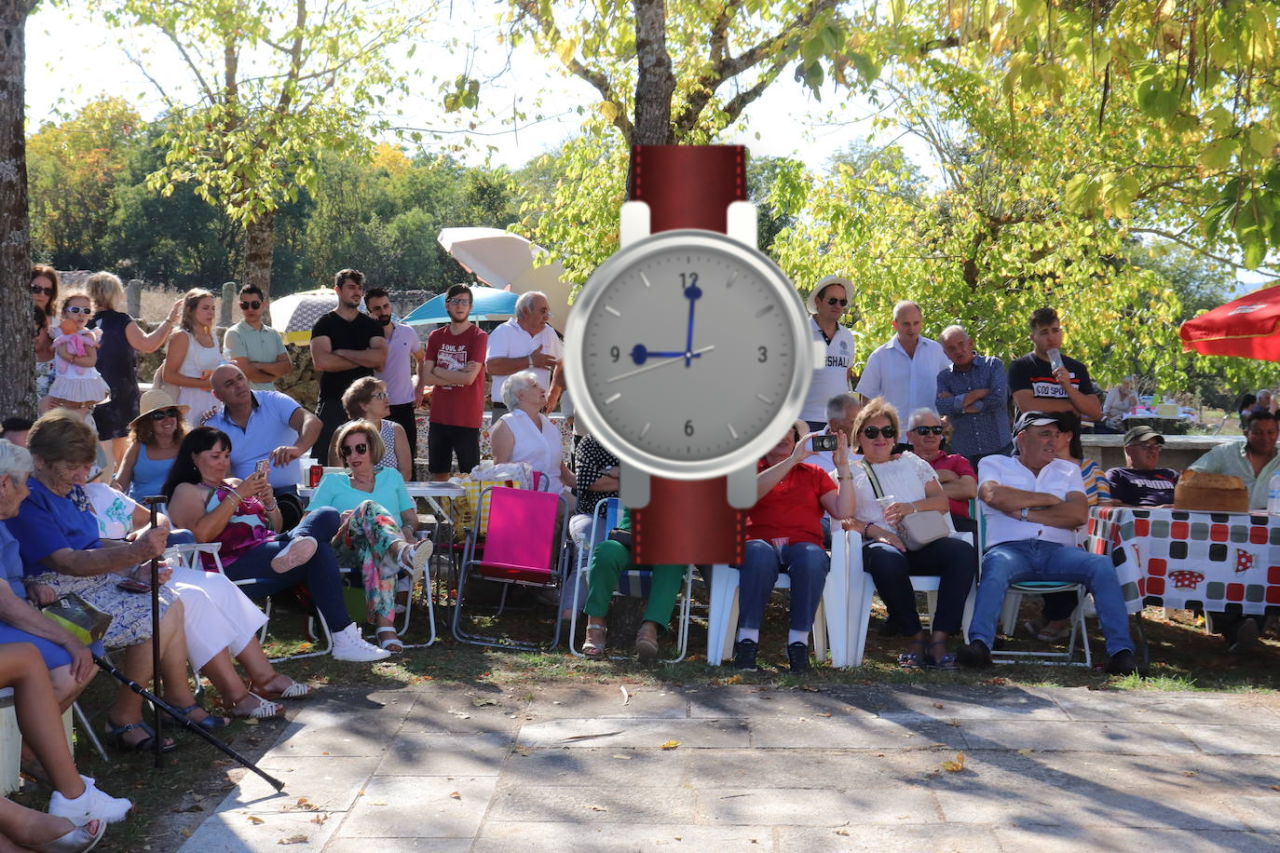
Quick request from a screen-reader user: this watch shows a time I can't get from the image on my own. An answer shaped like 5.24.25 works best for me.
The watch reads 9.00.42
